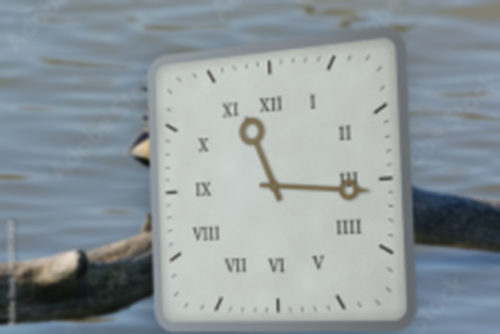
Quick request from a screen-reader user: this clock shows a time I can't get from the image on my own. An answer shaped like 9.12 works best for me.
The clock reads 11.16
